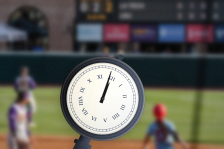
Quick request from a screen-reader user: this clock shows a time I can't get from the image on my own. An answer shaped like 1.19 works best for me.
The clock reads 11.59
